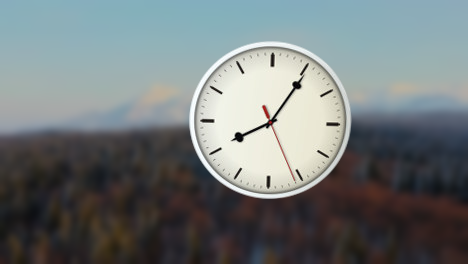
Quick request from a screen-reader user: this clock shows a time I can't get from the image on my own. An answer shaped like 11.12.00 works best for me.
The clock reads 8.05.26
